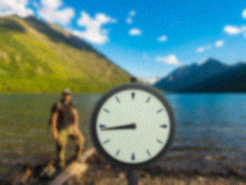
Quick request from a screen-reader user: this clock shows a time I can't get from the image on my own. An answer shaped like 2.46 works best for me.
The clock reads 8.44
